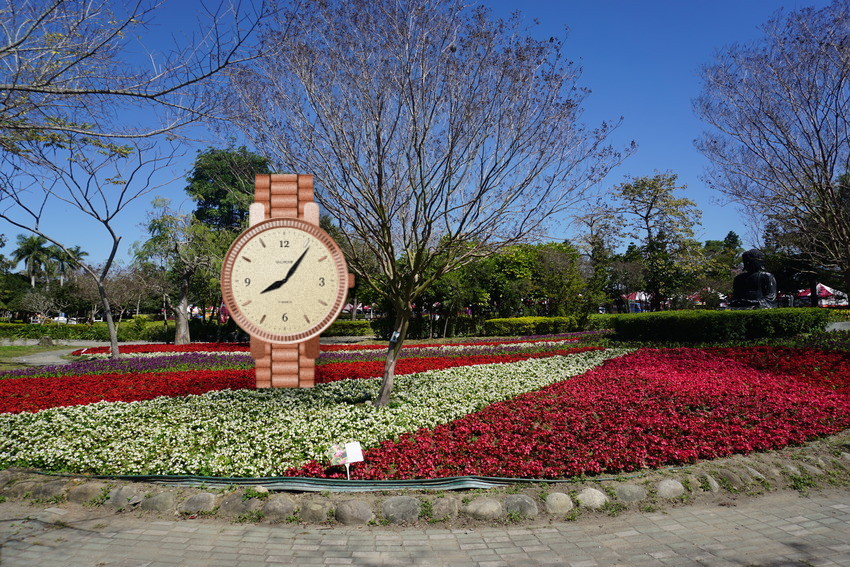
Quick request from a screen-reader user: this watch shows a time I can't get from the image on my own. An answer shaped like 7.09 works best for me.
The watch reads 8.06
